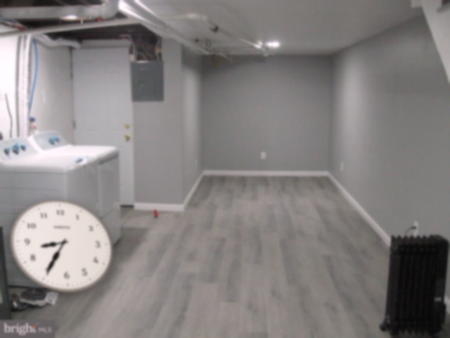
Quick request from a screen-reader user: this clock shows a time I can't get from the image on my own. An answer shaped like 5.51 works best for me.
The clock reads 8.35
